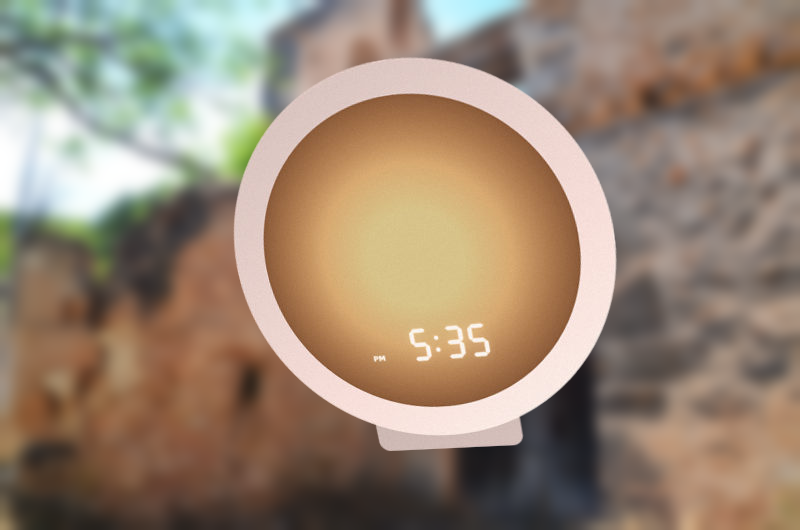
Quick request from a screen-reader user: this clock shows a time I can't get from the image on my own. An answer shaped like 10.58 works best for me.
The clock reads 5.35
